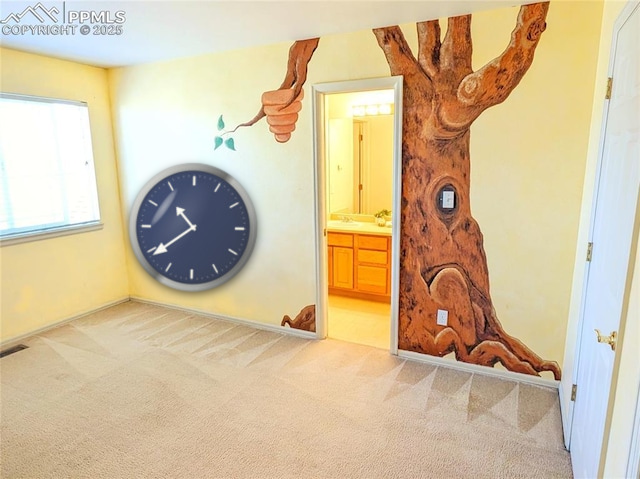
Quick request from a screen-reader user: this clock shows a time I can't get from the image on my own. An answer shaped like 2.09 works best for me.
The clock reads 10.39
